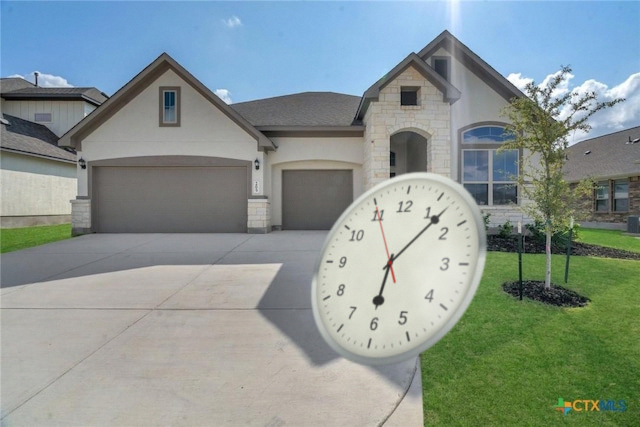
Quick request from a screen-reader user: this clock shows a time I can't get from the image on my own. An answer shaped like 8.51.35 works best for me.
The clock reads 6.06.55
